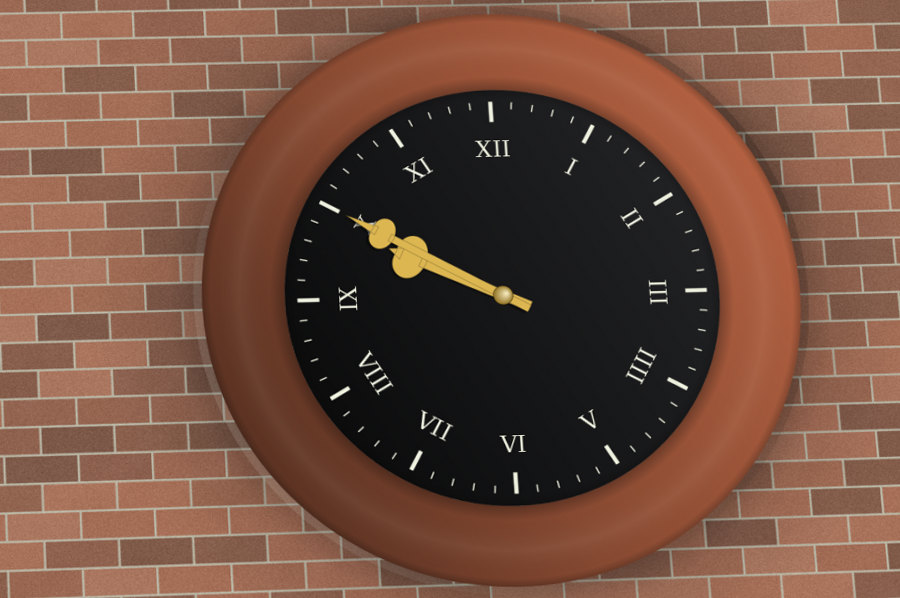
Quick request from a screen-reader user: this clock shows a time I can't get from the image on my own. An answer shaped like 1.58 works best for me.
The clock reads 9.50
